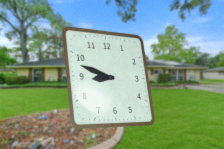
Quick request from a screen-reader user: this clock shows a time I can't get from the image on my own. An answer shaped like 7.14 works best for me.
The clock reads 8.48
